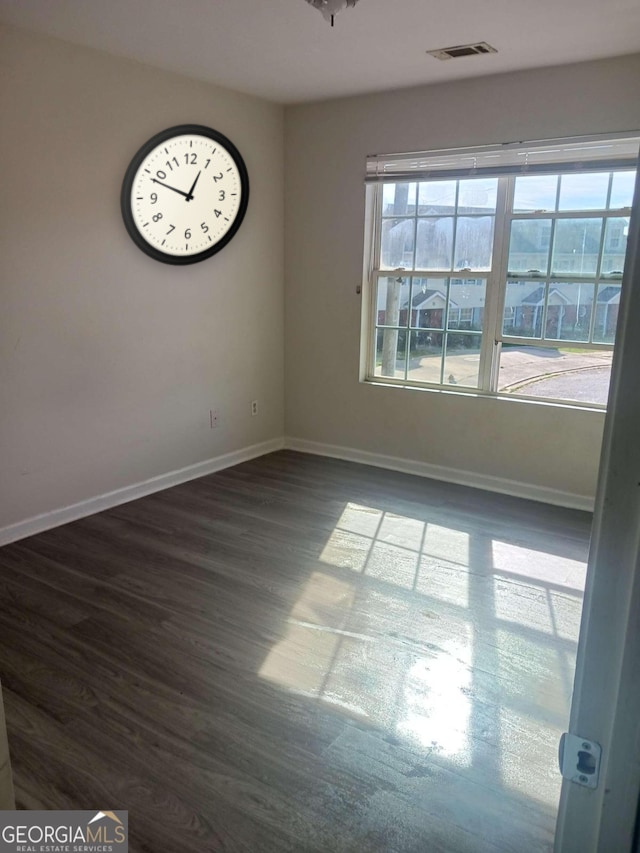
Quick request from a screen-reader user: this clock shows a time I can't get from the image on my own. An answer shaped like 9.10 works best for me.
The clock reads 12.49
